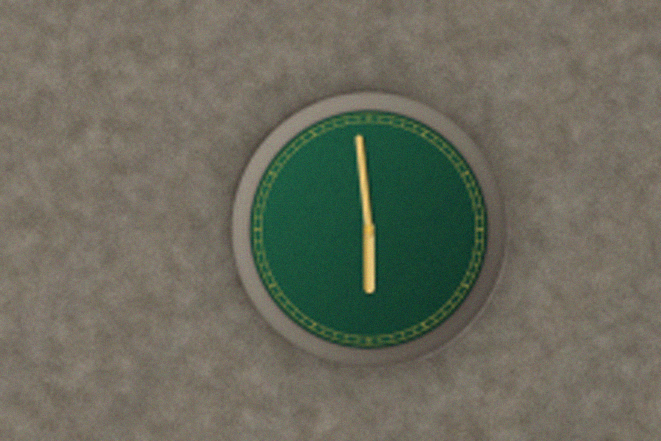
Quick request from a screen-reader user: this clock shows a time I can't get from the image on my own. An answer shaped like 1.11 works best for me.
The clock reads 5.59
